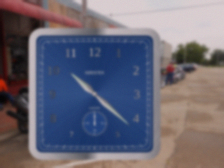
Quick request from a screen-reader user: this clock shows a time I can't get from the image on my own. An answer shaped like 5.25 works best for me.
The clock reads 10.22
